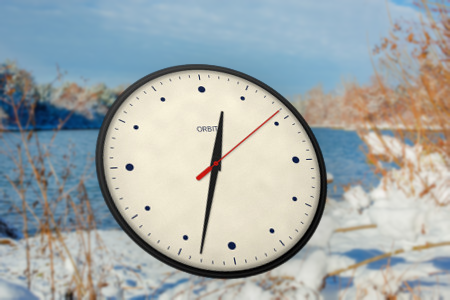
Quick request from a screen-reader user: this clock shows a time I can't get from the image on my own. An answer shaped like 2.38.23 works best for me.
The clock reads 12.33.09
